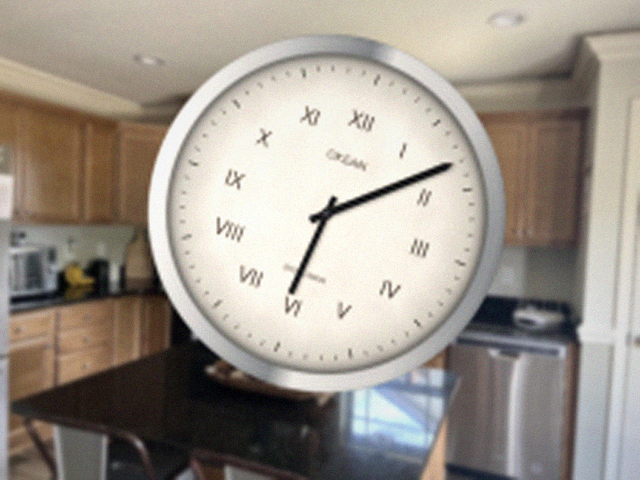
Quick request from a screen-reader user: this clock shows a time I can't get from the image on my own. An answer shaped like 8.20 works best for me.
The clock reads 6.08
